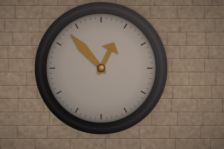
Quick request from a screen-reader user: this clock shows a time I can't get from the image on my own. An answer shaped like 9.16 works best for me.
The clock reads 12.53
